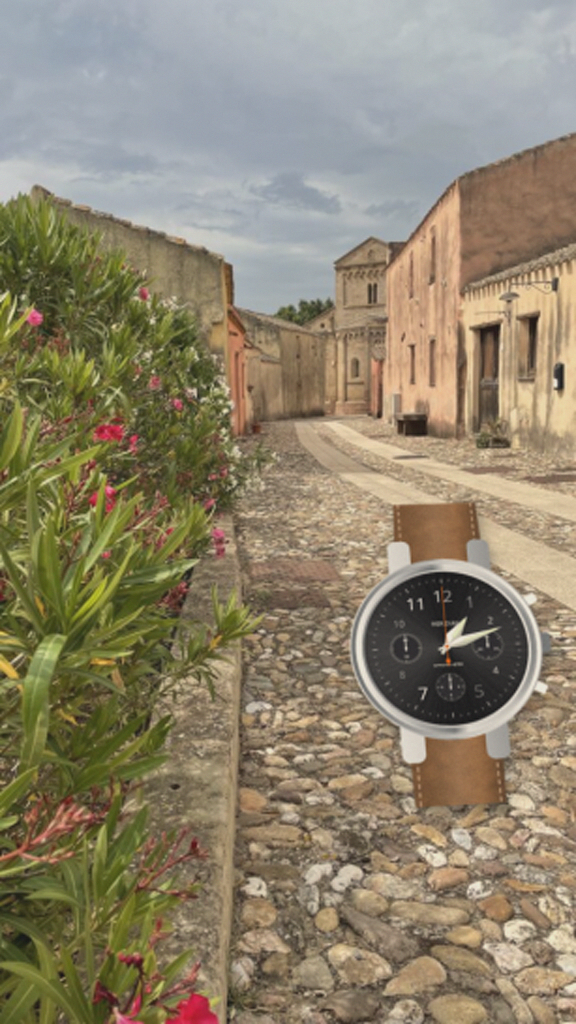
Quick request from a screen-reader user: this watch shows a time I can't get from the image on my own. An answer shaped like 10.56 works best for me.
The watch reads 1.12
